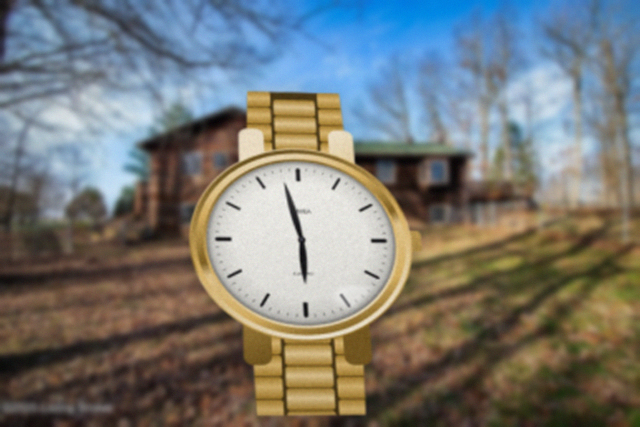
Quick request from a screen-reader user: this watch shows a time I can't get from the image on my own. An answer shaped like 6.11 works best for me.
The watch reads 5.58
